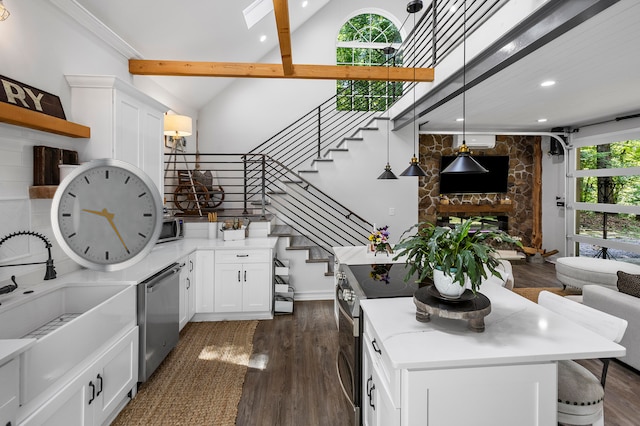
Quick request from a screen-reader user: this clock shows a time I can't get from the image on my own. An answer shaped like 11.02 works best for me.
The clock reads 9.25
